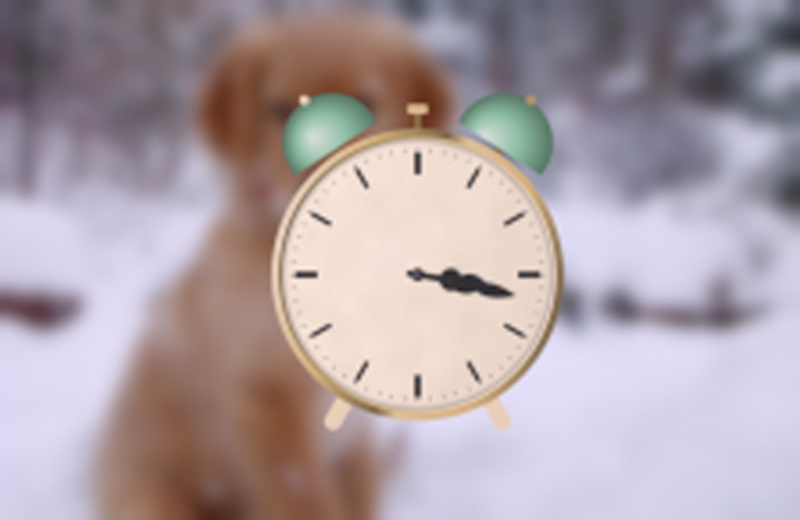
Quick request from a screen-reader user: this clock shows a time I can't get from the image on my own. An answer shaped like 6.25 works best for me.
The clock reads 3.17
